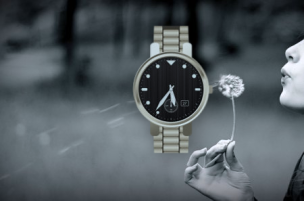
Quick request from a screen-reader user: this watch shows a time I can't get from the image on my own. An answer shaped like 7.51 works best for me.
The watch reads 5.36
